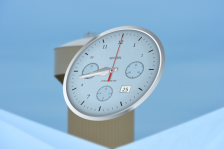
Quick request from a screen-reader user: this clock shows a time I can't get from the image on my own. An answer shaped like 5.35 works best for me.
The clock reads 8.43
